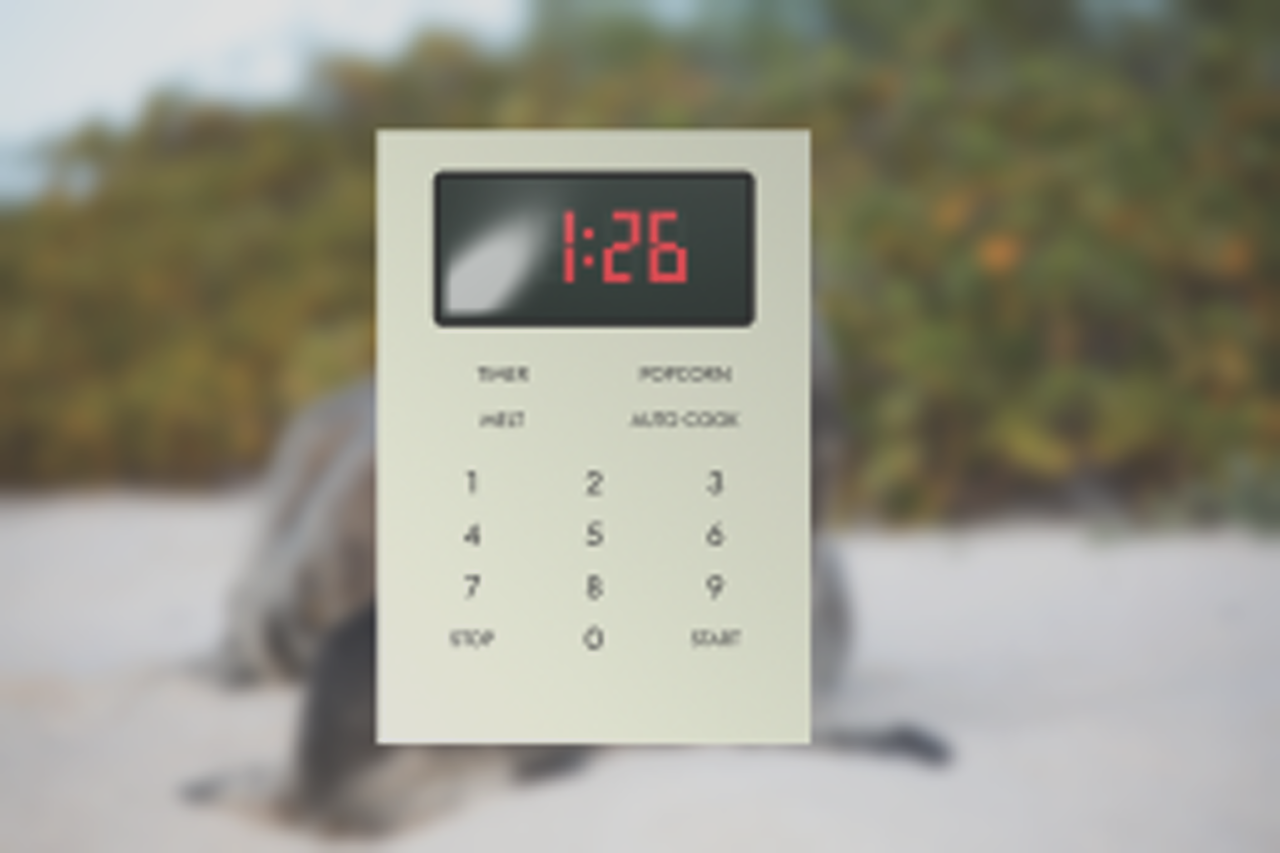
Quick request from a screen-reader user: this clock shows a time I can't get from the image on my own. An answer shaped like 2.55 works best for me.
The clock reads 1.26
